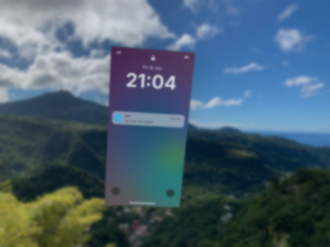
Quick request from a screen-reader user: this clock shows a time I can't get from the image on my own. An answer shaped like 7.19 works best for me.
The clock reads 21.04
